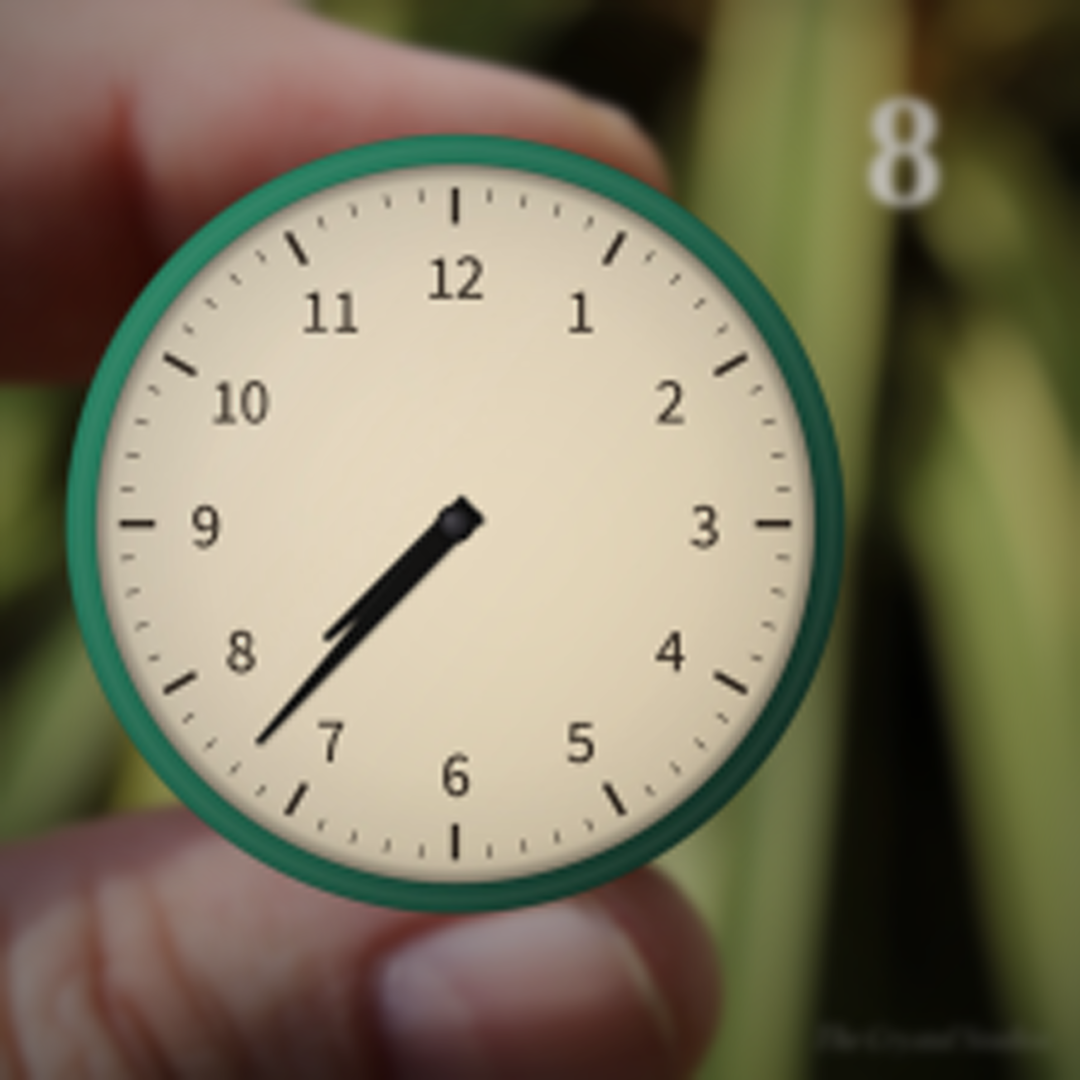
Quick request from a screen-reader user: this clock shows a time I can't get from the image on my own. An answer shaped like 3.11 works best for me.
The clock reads 7.37
